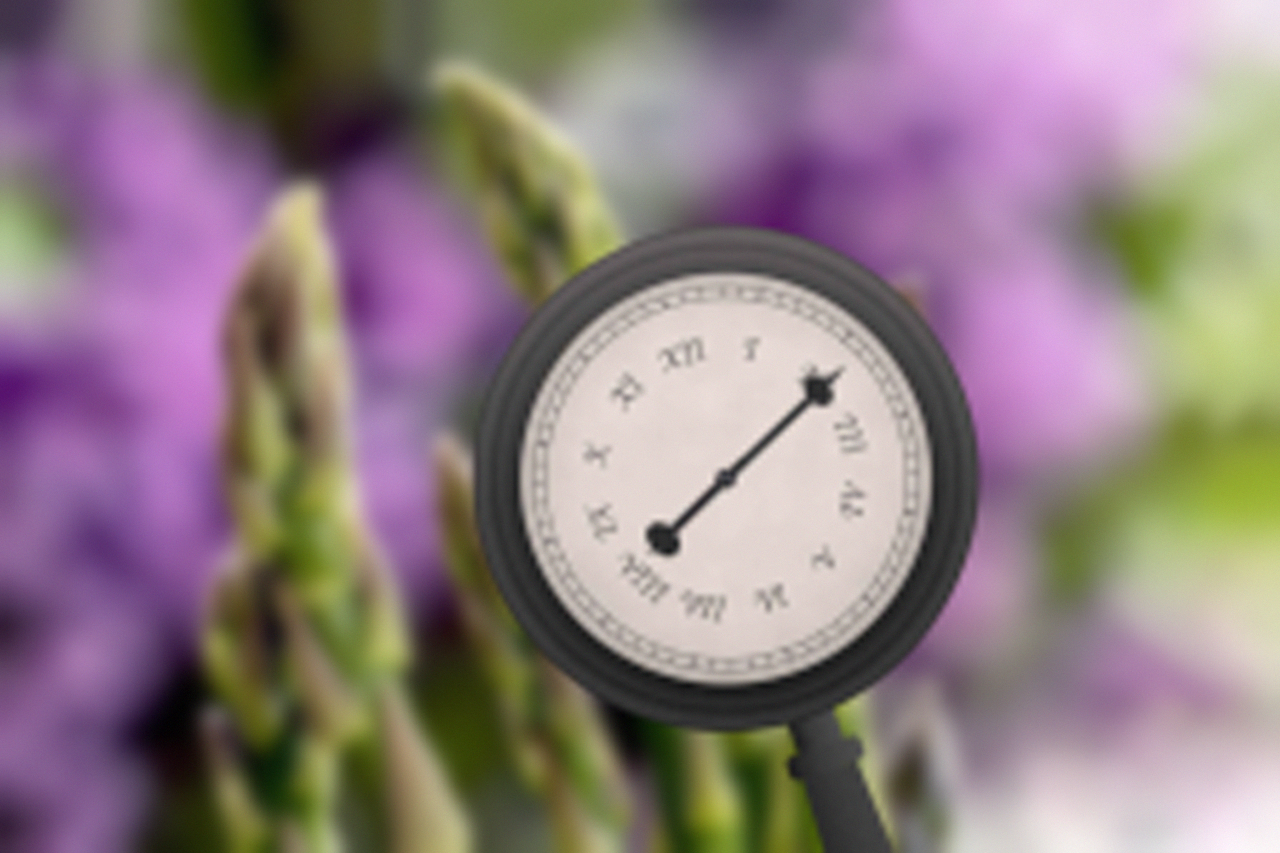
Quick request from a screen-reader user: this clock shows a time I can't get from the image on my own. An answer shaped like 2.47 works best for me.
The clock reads 8.11
